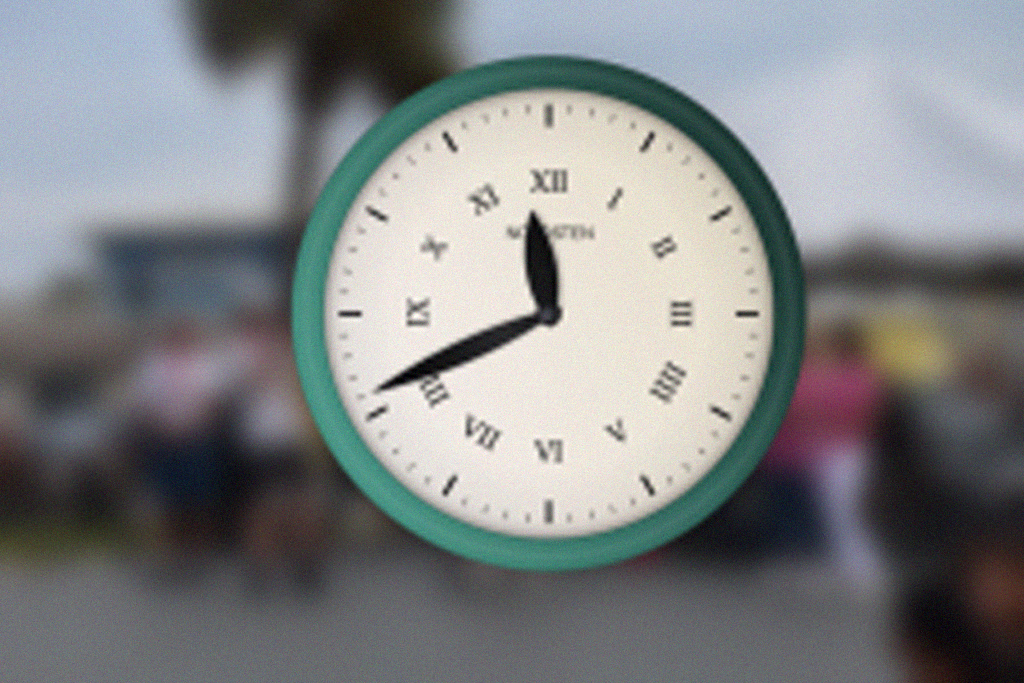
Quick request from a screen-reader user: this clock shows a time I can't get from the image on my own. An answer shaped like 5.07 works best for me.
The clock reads 11.41
